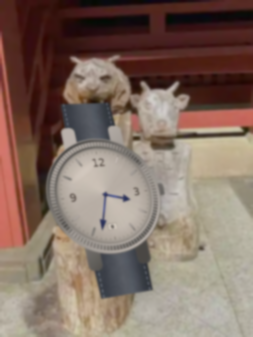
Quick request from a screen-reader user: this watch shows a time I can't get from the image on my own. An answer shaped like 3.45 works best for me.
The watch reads 3.33
